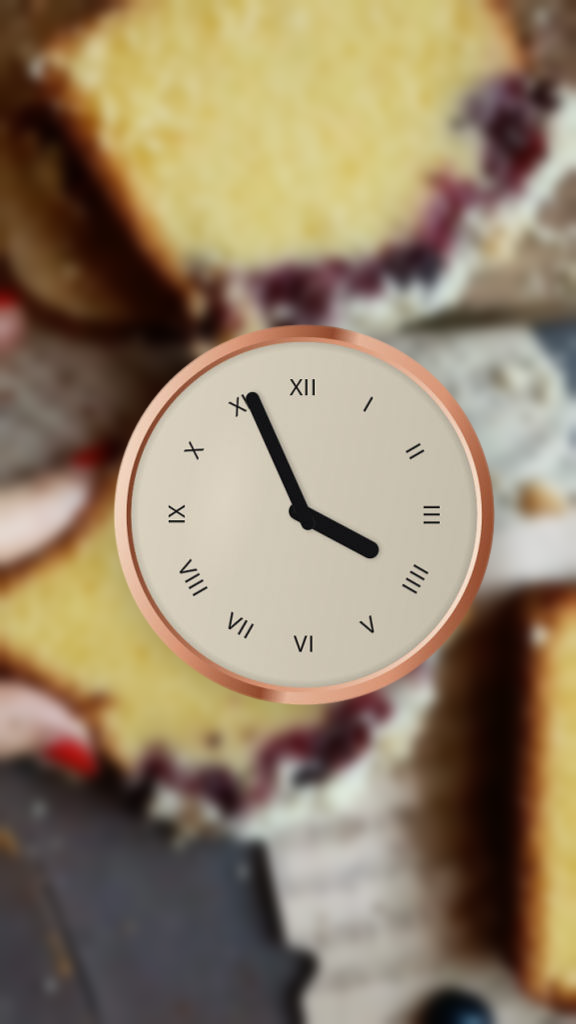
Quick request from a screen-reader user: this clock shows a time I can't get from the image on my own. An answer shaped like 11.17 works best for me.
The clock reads 3.56
